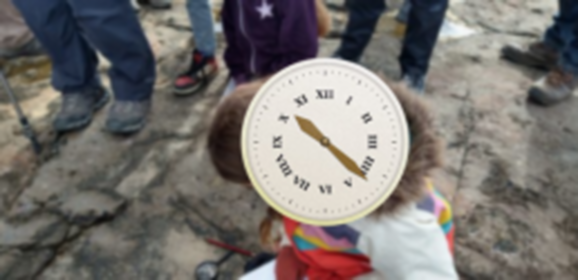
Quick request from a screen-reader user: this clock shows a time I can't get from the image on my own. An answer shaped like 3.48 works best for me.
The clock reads 10.22
